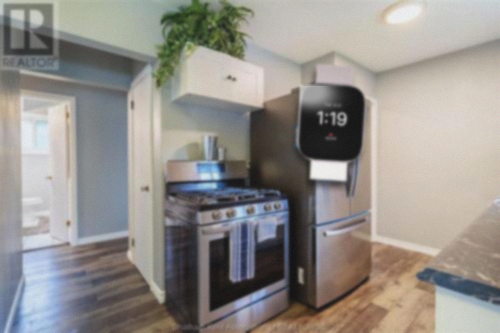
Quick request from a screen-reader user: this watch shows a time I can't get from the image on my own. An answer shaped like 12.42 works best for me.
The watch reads 1.19
